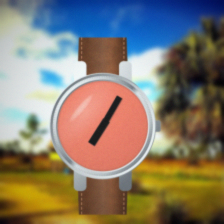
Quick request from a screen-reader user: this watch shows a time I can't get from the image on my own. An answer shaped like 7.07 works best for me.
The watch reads 7.05
